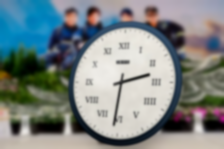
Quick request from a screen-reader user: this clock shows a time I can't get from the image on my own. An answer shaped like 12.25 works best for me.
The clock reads 2.31
